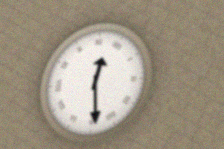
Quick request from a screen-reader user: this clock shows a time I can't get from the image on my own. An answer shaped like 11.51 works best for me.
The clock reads 11.24
